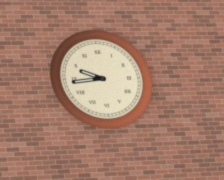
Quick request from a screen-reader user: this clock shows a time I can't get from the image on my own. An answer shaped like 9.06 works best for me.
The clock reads 9.44
